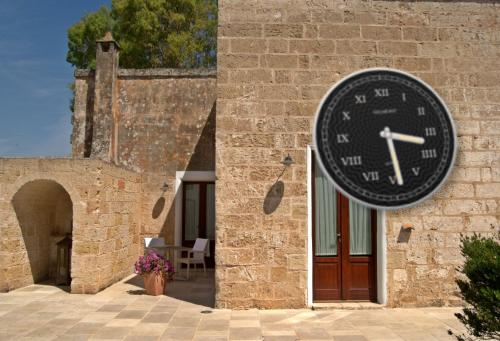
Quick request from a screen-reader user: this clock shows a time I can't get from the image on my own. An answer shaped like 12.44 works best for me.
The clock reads 3.29
